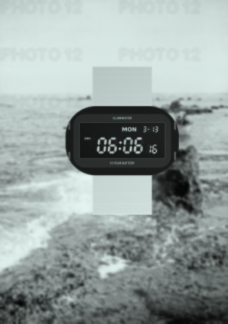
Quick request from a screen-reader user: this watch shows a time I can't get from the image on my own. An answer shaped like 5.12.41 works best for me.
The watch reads 6.06.16
